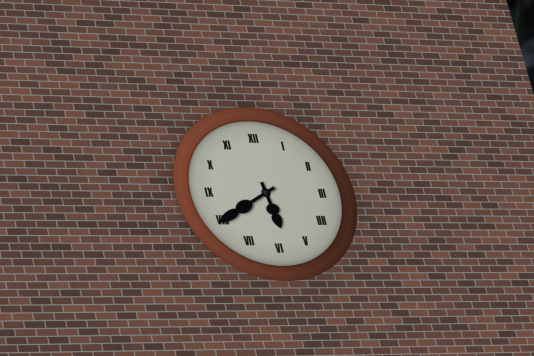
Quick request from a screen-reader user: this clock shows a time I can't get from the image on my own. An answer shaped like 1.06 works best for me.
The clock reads 5.40
